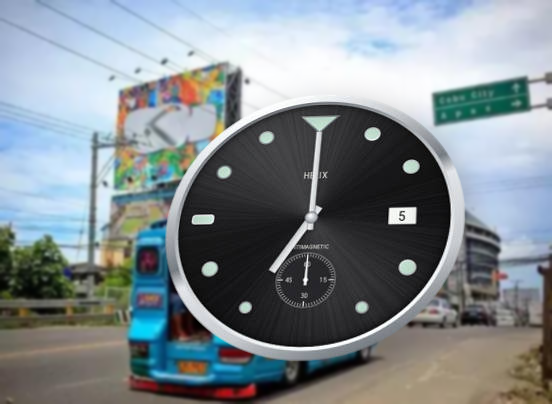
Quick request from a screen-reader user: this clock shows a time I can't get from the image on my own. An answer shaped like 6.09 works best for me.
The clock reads 7.00
